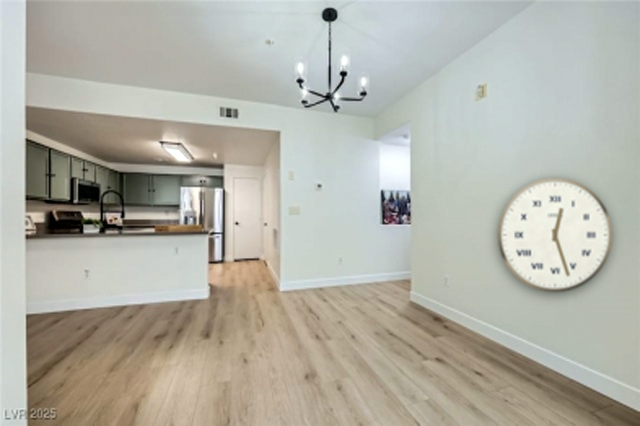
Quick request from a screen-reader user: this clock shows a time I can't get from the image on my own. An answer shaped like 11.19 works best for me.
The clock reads 12.27
